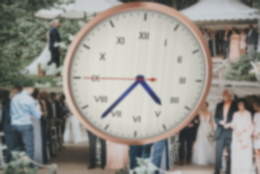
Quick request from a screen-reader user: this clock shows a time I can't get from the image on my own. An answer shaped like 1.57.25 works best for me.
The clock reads 4.36.45
